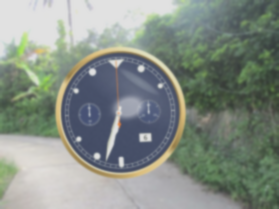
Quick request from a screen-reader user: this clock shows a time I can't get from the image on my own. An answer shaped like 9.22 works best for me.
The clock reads 6.33
